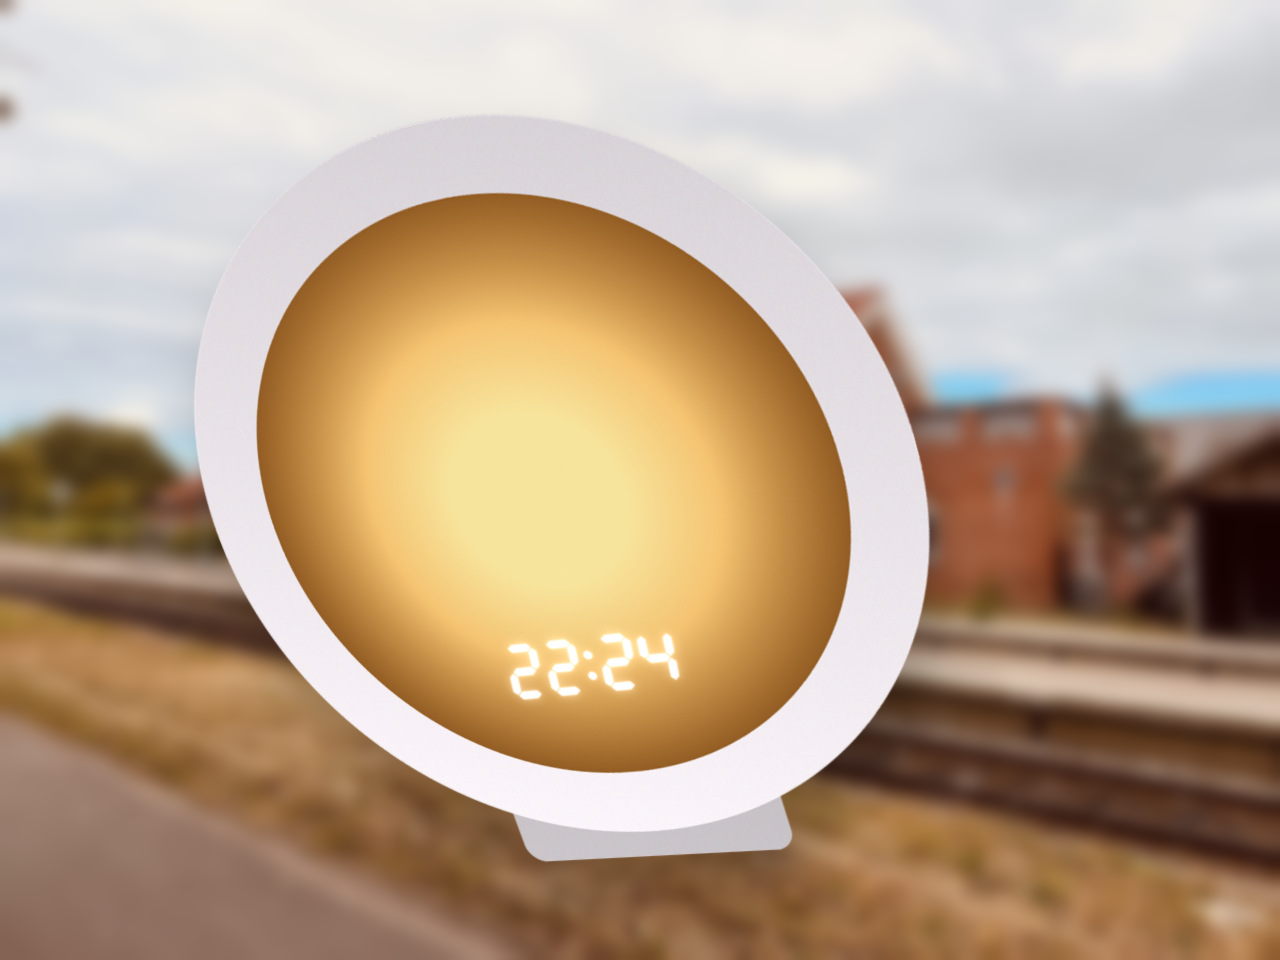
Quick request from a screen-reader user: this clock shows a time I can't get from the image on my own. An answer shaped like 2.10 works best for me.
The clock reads 22.24
